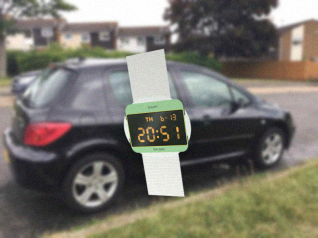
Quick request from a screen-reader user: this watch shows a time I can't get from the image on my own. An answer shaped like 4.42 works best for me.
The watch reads 20.51
